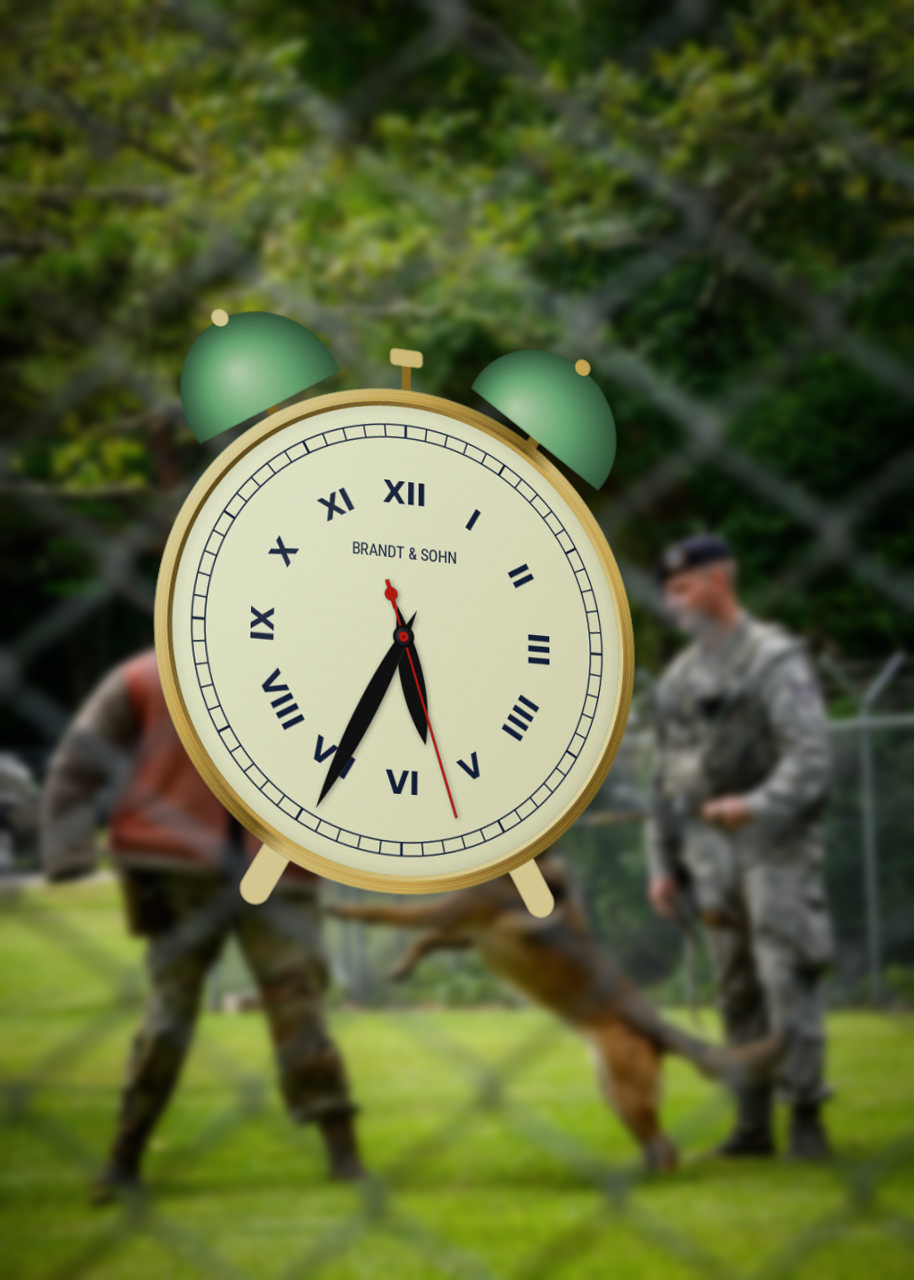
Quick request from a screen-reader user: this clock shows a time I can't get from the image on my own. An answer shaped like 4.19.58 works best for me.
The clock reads 5.34.27
